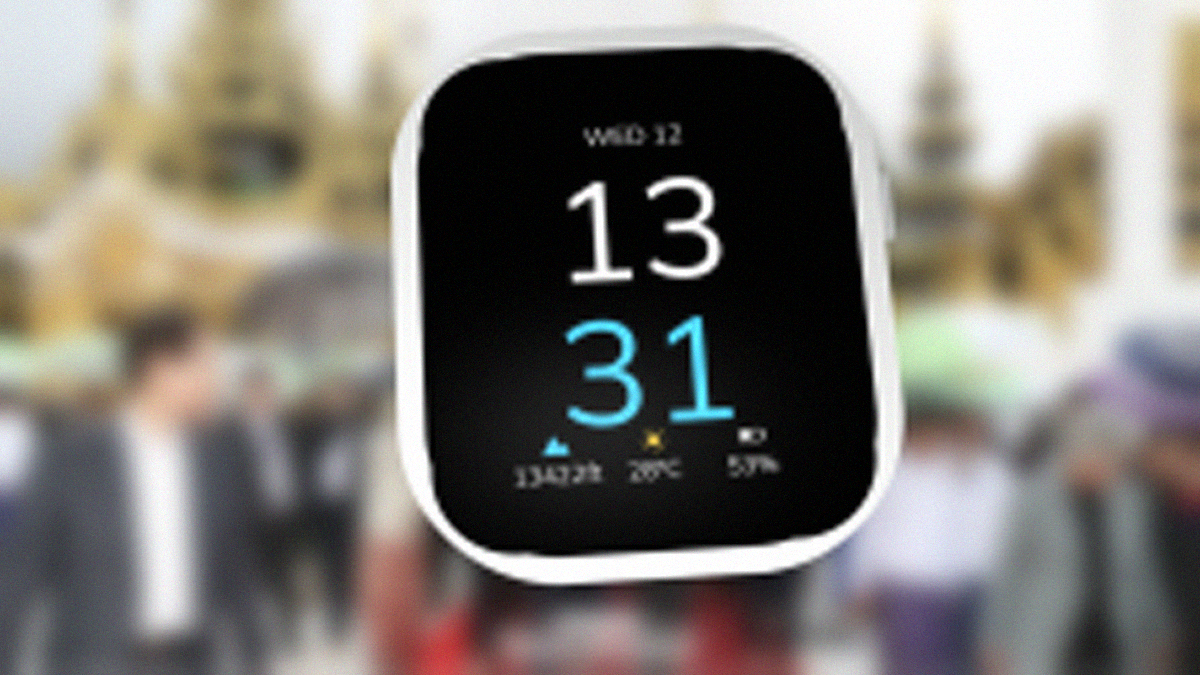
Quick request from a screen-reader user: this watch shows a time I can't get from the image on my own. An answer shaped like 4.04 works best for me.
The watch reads 13.31
